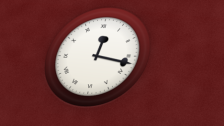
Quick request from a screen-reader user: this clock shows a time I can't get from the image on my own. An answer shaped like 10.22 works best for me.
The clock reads 12.17
